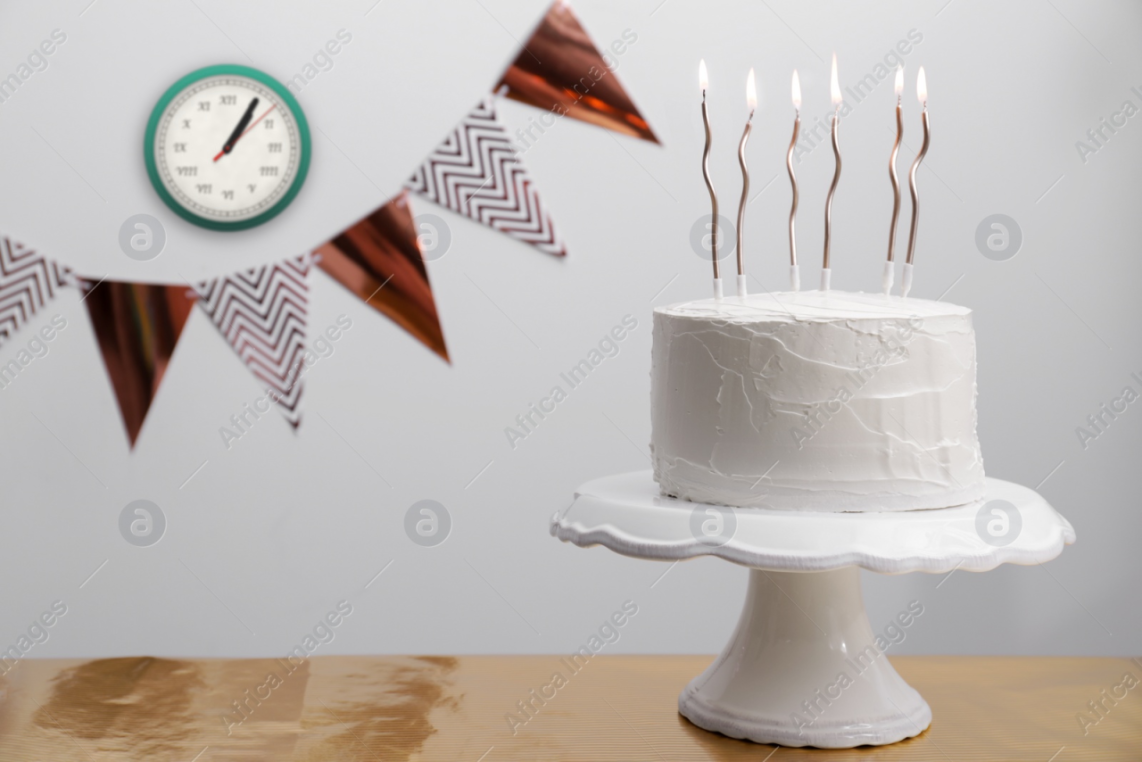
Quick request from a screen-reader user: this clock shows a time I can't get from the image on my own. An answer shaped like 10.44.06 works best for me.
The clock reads 1.05.08
